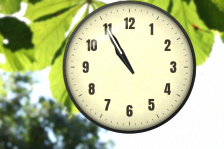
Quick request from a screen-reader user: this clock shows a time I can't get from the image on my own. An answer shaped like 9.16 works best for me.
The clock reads 10.55
